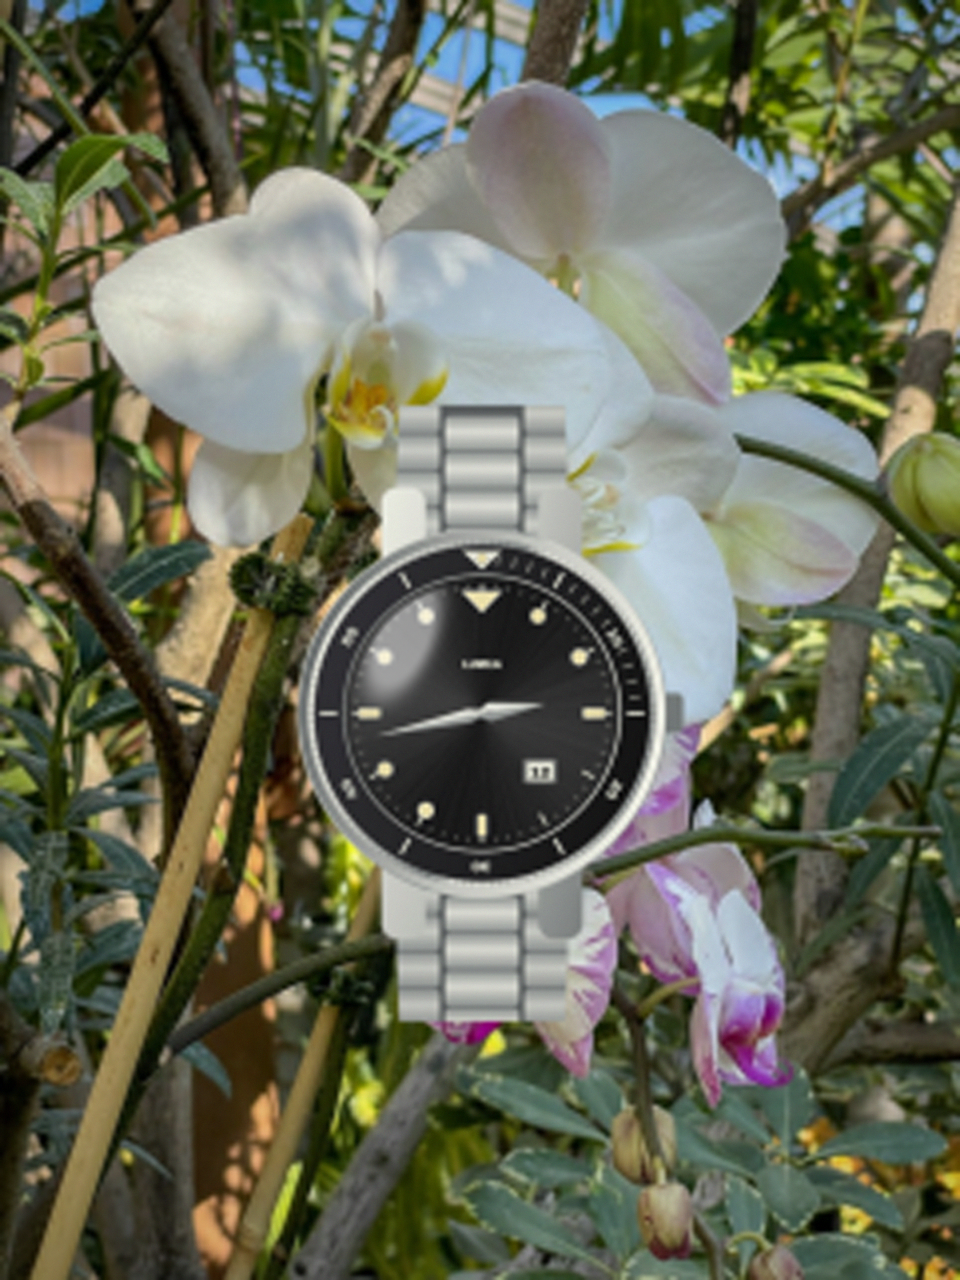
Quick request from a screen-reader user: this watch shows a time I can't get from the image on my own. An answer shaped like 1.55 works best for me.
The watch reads 2.43
